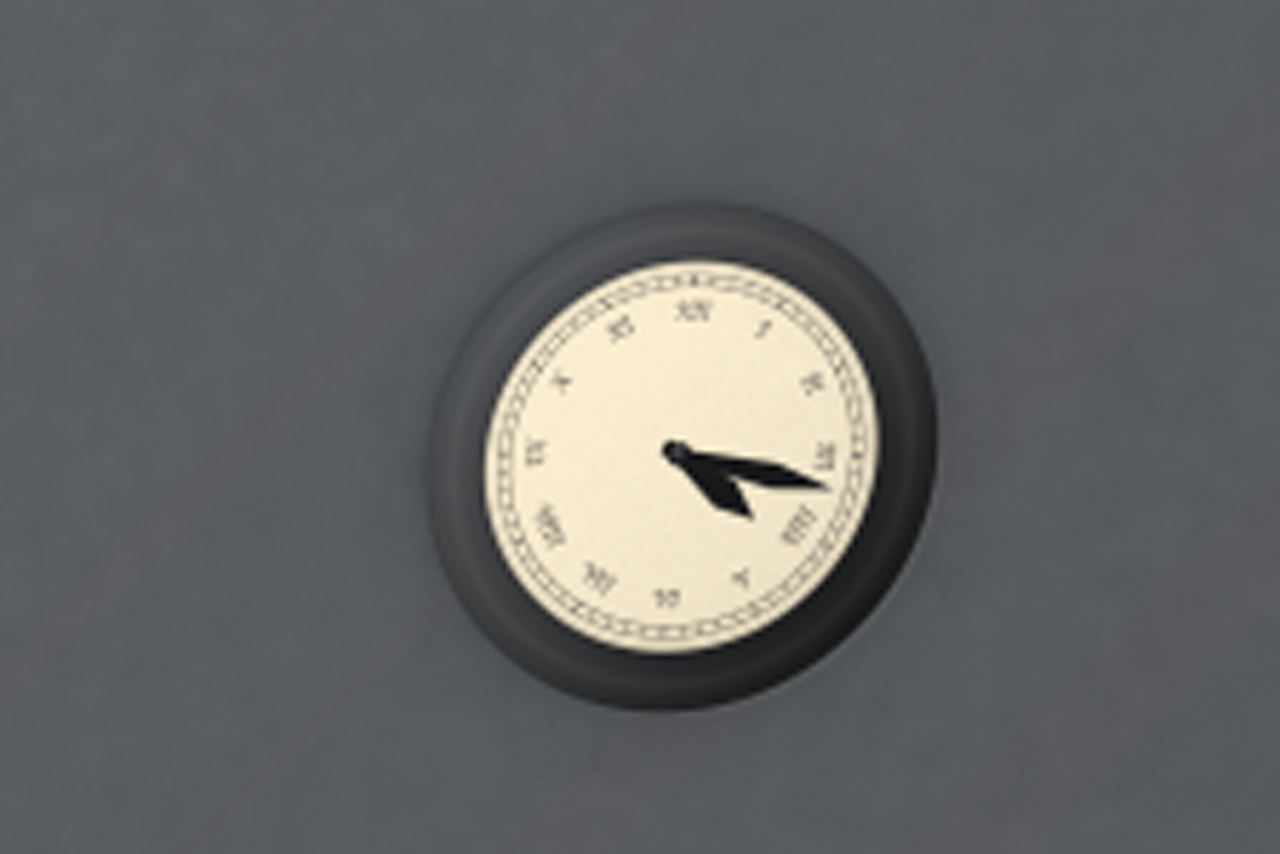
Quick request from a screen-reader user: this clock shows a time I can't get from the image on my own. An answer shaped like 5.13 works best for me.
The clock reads 4.17
